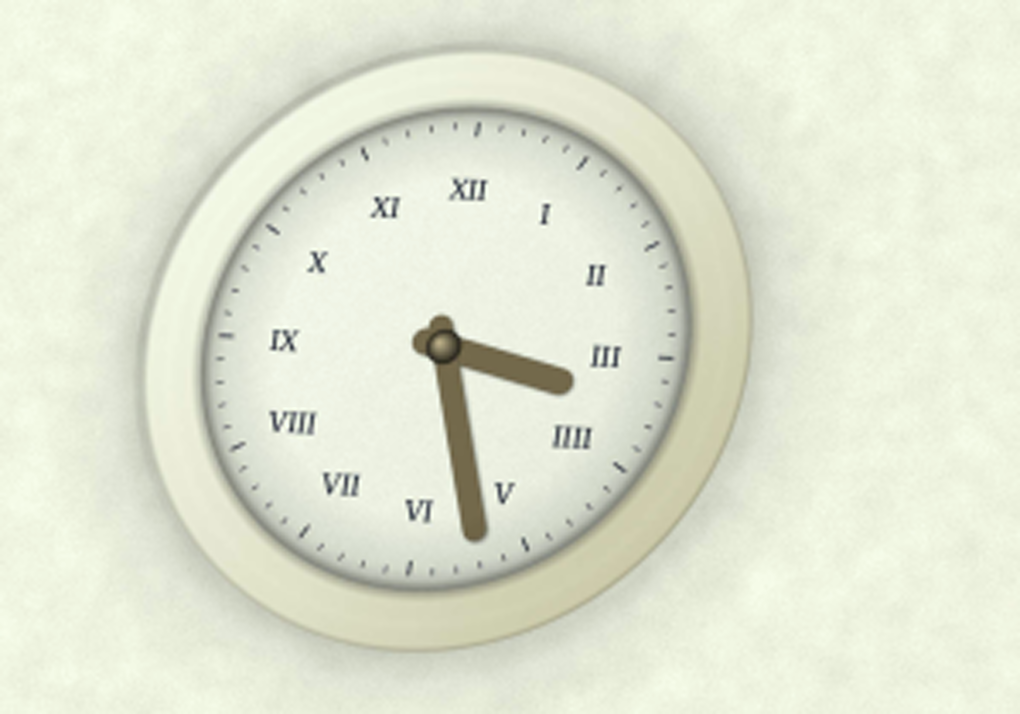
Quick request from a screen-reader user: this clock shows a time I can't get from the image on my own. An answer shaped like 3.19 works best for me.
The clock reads 3.27
